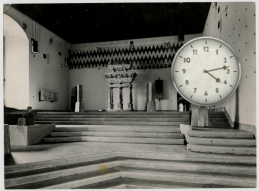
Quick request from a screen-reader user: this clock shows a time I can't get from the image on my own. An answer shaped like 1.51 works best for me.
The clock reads 4.13
